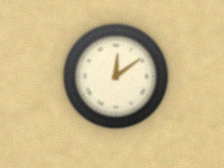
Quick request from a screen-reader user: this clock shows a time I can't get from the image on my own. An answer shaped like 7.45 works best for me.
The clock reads 12.09
